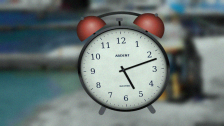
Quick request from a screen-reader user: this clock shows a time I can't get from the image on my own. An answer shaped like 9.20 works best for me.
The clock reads 5.12
